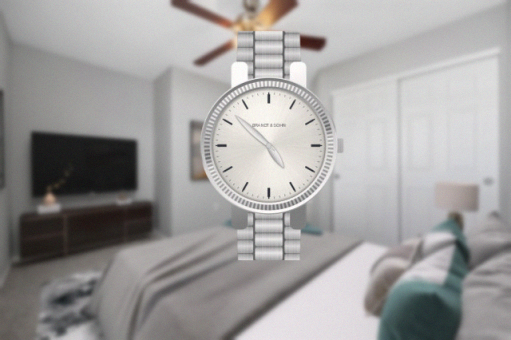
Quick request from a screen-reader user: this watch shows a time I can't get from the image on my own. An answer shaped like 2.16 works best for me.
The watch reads 4.52
